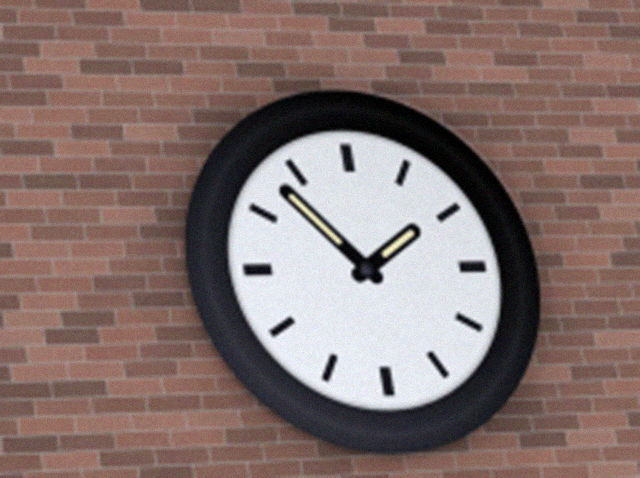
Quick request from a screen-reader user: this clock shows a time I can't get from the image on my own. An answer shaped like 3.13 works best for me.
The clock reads 1.53
